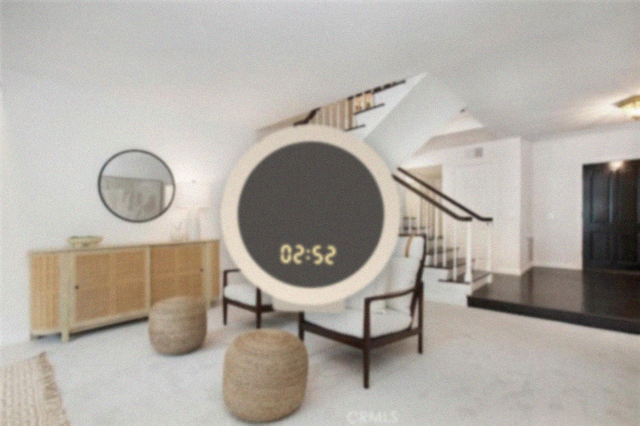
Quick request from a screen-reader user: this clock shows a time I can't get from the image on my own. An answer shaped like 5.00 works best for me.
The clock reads 2.52
